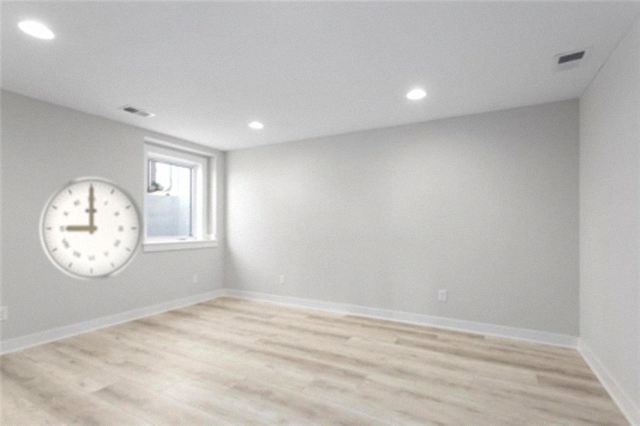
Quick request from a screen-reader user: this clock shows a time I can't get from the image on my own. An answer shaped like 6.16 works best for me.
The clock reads 9.00
